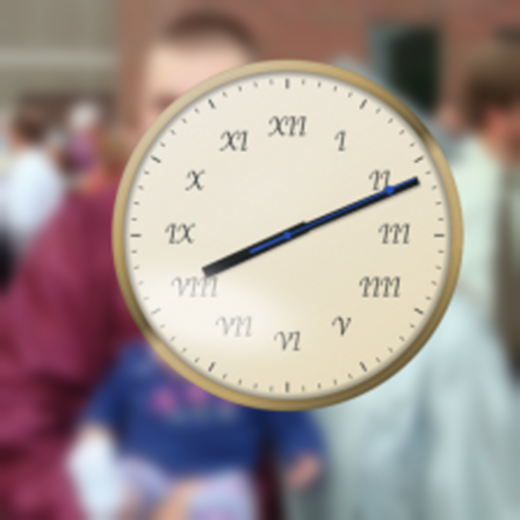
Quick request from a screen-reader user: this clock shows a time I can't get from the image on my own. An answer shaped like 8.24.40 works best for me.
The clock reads 8.11.11
